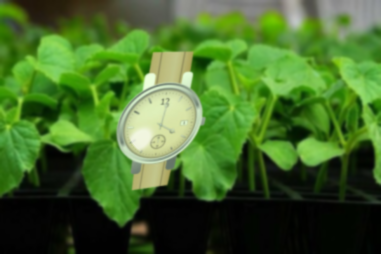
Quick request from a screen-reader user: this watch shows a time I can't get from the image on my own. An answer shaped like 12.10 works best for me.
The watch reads 4.01
